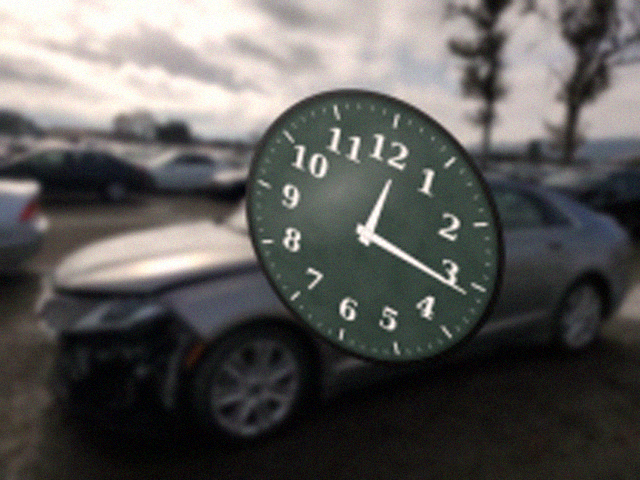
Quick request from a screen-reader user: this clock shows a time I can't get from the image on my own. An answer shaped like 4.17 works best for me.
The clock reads 12.16
